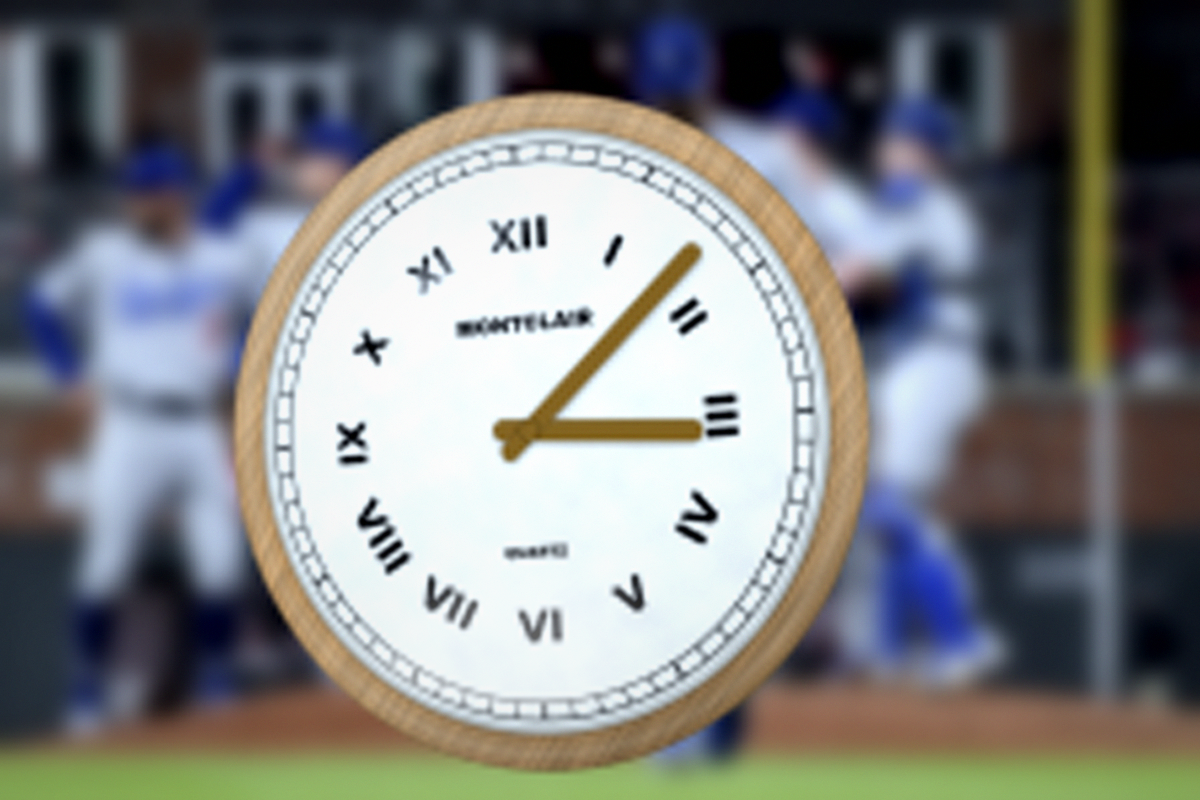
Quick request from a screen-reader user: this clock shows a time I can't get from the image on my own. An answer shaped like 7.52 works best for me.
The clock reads 3.08
